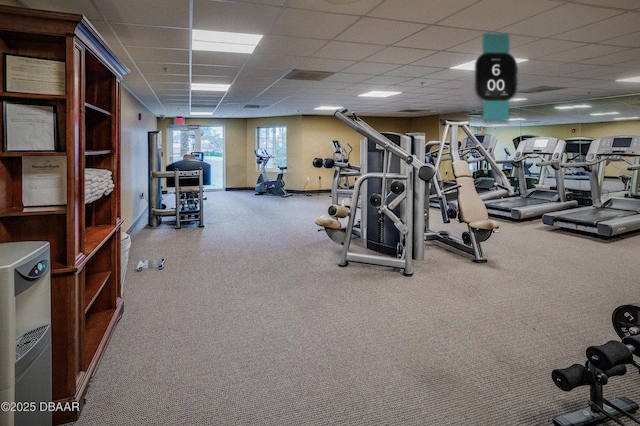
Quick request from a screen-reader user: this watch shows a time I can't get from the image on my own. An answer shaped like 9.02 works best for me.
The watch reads 6.00
